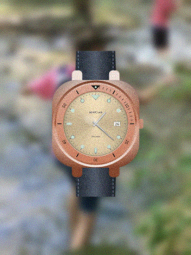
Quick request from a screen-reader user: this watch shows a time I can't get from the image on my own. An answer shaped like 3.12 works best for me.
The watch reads 1.22
